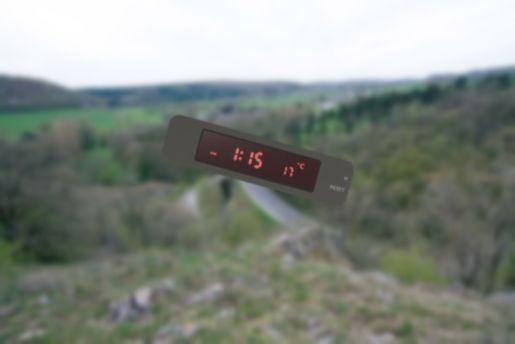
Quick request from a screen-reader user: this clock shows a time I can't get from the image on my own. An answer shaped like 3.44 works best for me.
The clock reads 1.15
